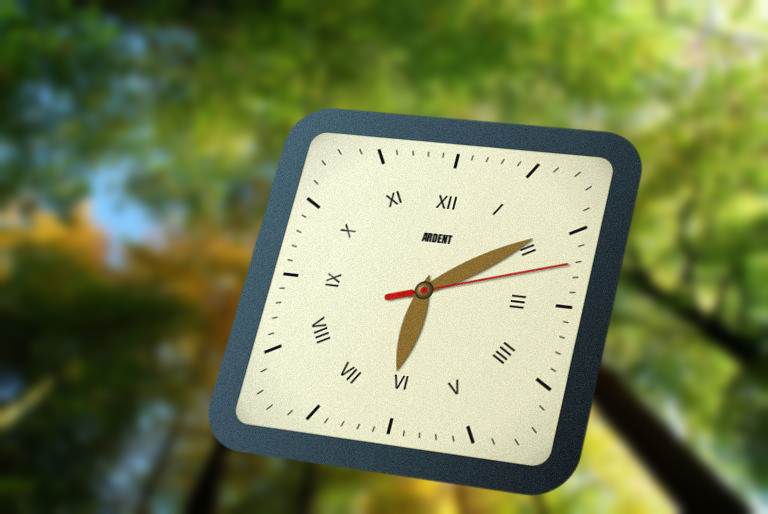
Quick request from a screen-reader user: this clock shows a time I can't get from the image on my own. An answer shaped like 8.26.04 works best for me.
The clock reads 6.09.12
